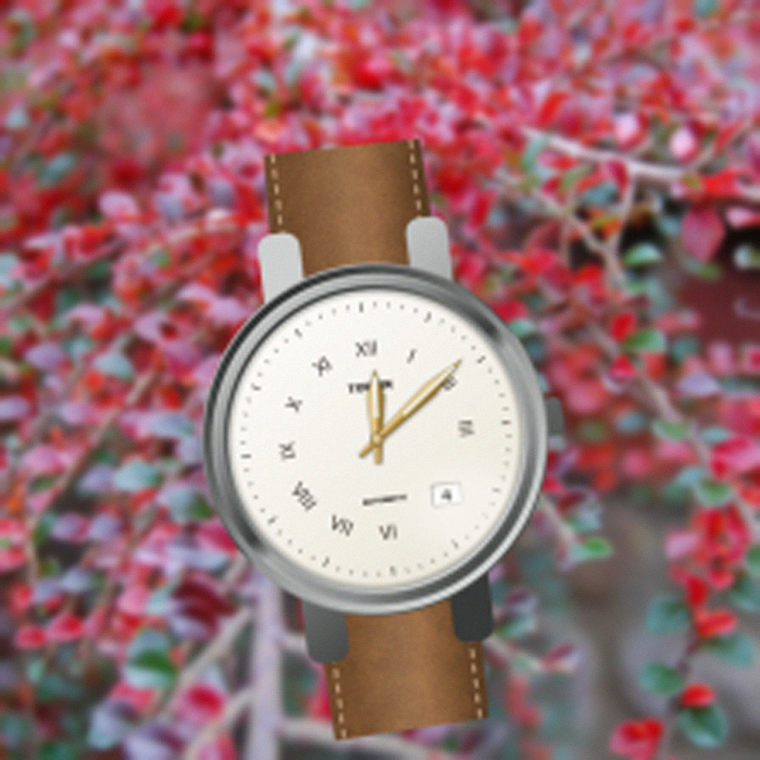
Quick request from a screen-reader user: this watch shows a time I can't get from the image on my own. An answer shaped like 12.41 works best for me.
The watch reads 12.09
